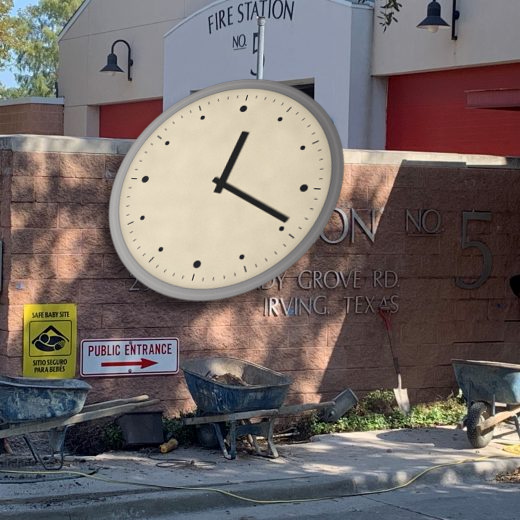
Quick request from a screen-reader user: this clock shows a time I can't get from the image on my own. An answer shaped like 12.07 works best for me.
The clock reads 12.19
